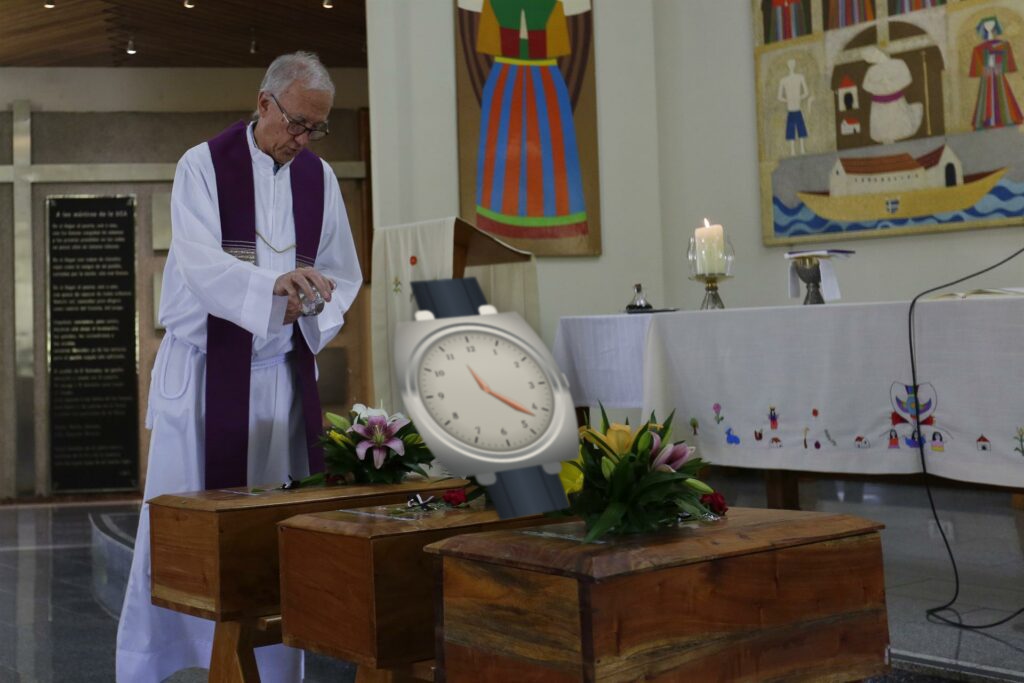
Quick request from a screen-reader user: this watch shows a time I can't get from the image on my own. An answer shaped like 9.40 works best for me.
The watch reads 11.22
